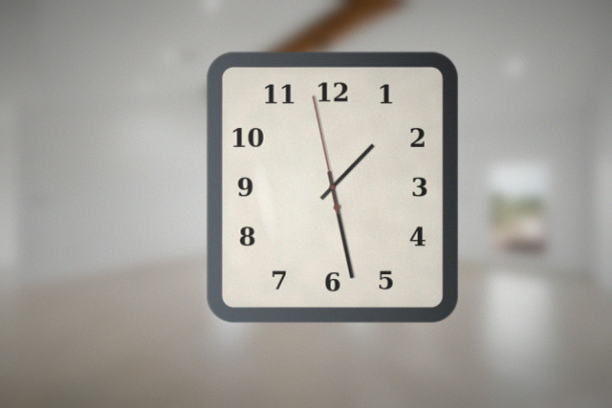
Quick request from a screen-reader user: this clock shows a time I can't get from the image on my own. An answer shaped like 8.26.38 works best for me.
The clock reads 1.27.58
